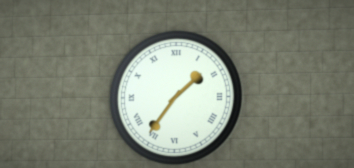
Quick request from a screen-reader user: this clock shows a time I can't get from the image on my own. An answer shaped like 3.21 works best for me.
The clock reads 1.36
